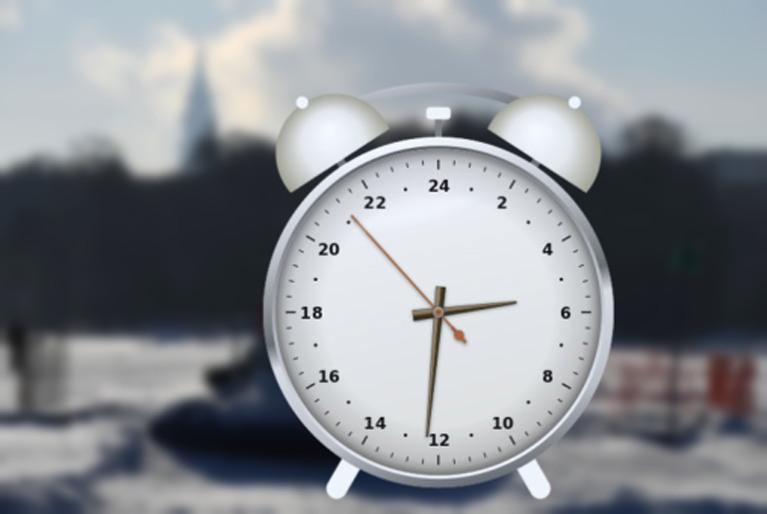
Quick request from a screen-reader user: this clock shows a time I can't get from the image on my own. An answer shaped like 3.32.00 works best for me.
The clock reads 5.30.53
